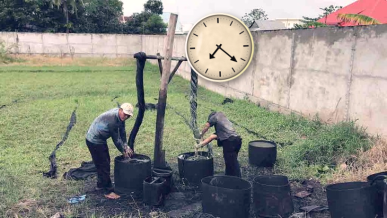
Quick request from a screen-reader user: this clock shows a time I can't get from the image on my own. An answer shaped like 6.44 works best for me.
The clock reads 7.22
